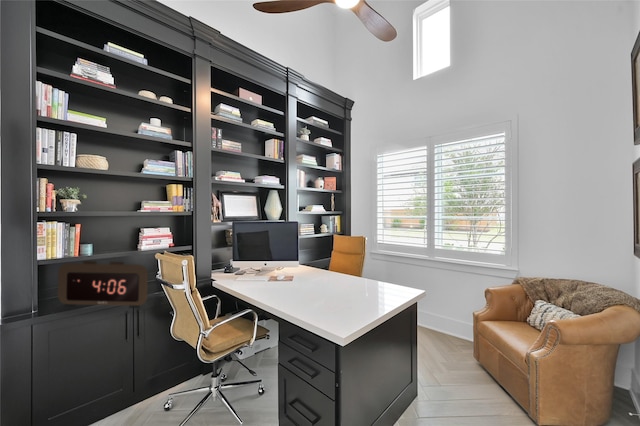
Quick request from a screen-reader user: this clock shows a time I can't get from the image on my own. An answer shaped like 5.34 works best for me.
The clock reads 4.06
